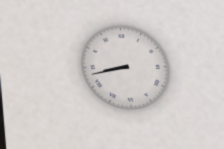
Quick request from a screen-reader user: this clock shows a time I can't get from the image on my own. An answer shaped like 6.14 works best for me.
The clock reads 8.43
